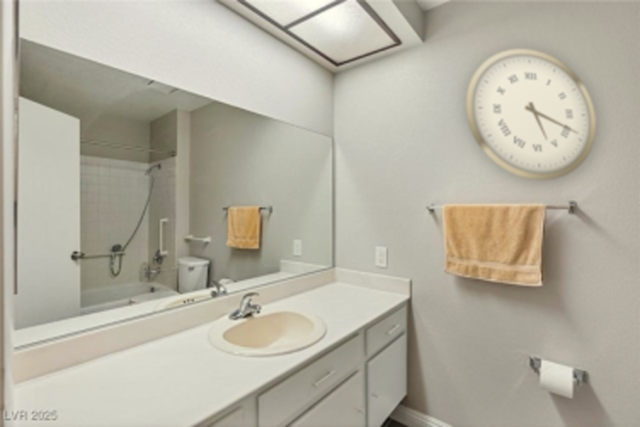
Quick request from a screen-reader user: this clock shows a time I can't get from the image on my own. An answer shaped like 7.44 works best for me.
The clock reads 5.19
